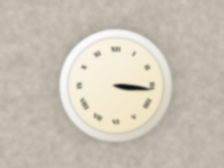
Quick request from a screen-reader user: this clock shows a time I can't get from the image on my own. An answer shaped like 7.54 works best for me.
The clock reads 3.16
